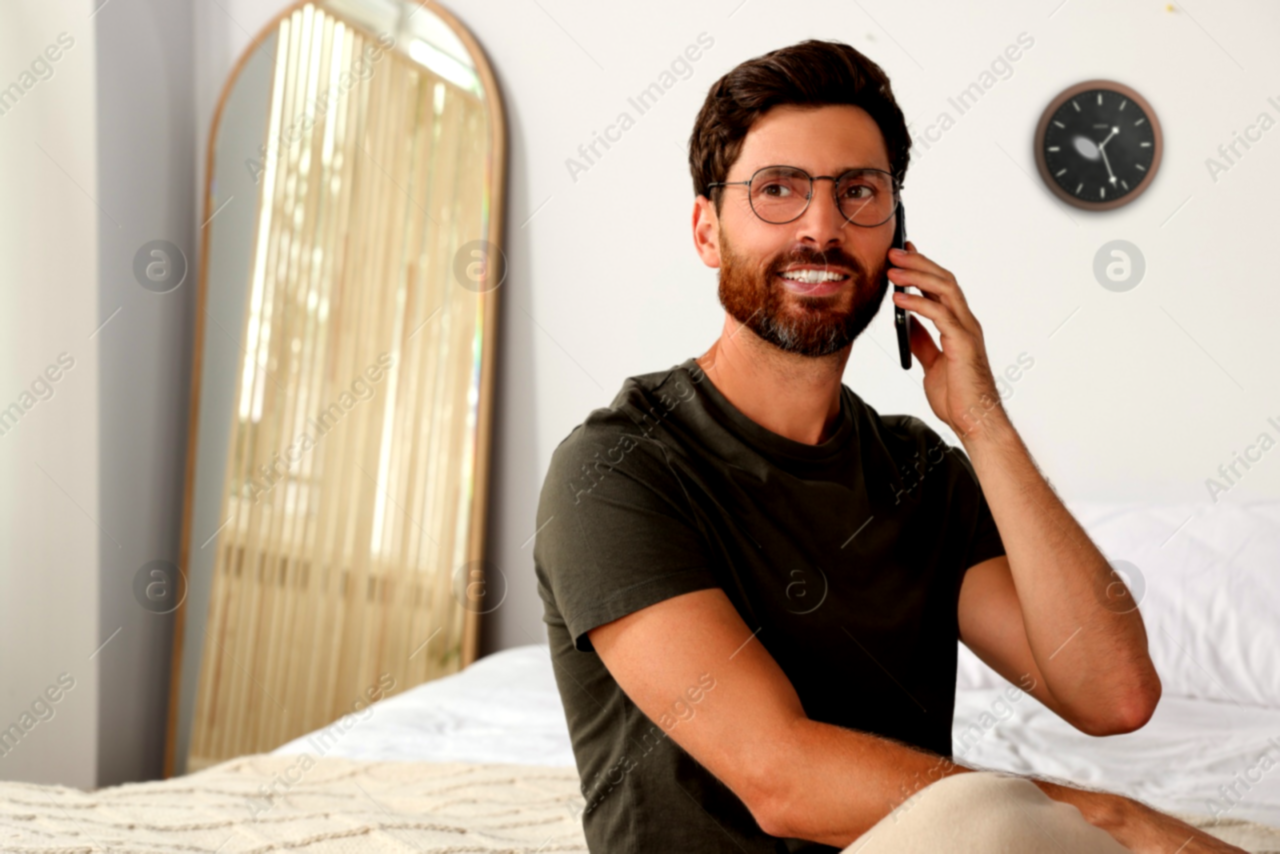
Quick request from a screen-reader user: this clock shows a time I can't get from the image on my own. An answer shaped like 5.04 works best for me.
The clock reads 1.27
